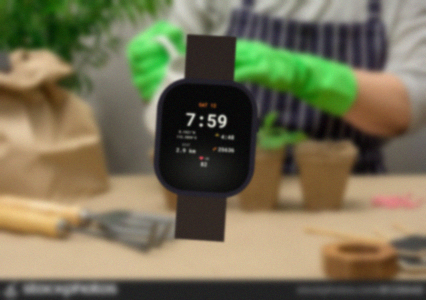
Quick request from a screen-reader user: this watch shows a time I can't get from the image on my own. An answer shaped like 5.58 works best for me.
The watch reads 7.59
